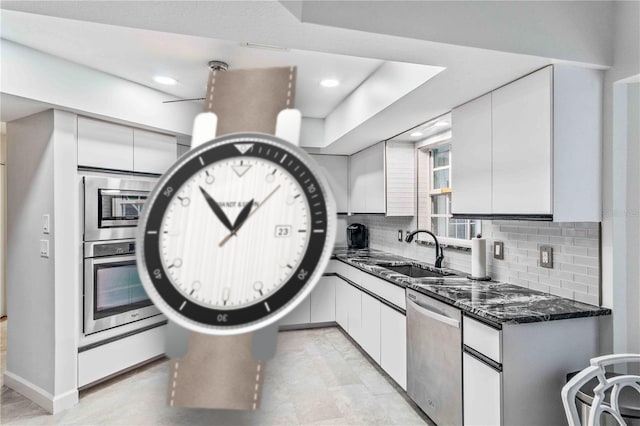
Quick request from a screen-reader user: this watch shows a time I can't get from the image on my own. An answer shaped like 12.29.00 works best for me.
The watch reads 12.53.07
